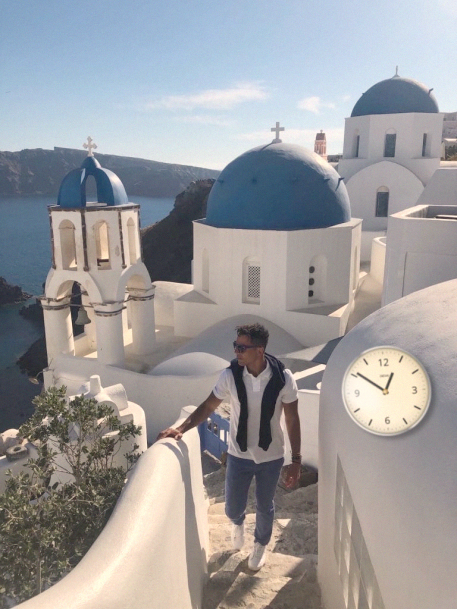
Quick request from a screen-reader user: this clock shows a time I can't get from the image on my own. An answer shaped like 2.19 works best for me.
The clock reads 12.51
